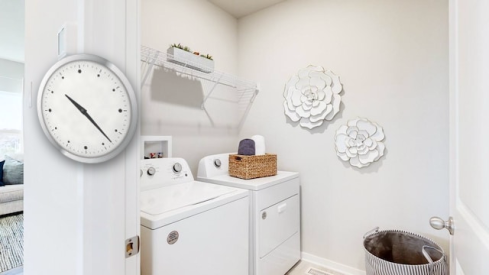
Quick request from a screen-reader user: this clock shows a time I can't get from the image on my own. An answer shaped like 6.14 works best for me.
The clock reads 10.23
